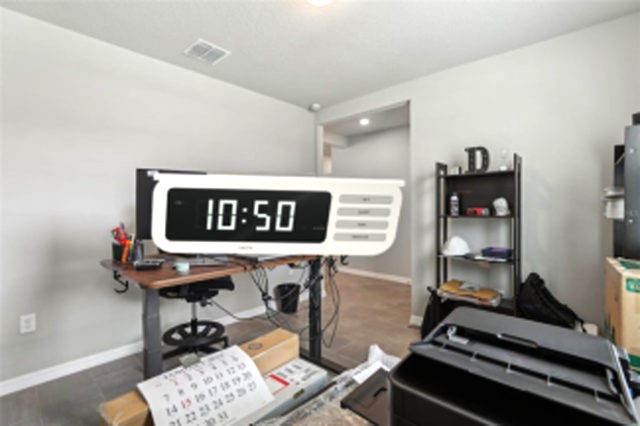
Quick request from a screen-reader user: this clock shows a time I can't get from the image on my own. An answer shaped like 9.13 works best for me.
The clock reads 10.50
